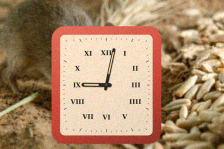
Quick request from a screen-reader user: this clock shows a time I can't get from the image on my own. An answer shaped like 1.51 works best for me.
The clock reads 9.02
